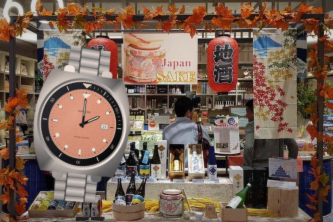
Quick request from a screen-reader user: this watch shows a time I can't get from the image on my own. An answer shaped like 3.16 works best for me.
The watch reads 2.00
